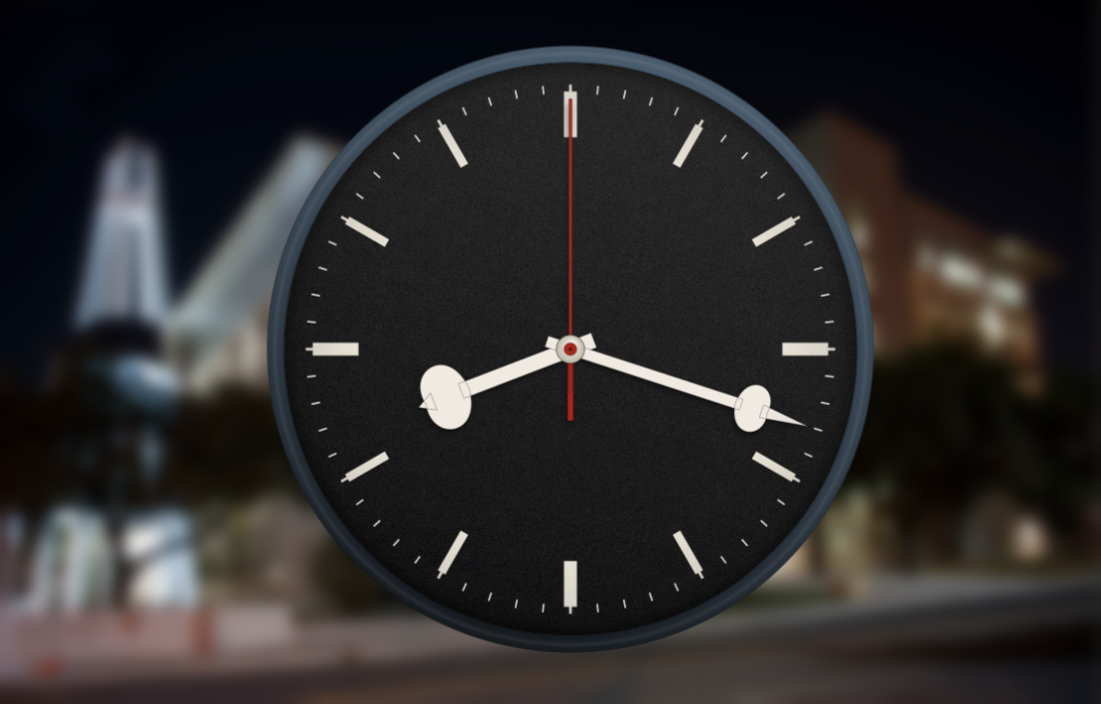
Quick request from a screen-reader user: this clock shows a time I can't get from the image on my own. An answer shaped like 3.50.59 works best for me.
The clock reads 8.18.00
